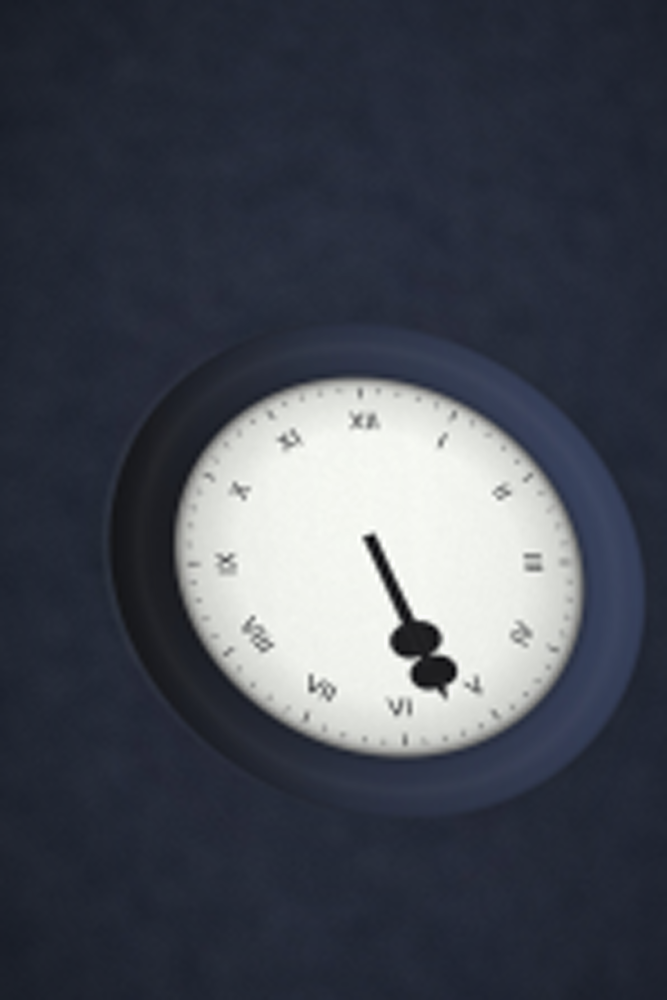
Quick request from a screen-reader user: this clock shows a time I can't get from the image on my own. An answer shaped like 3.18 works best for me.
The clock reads 5.27
